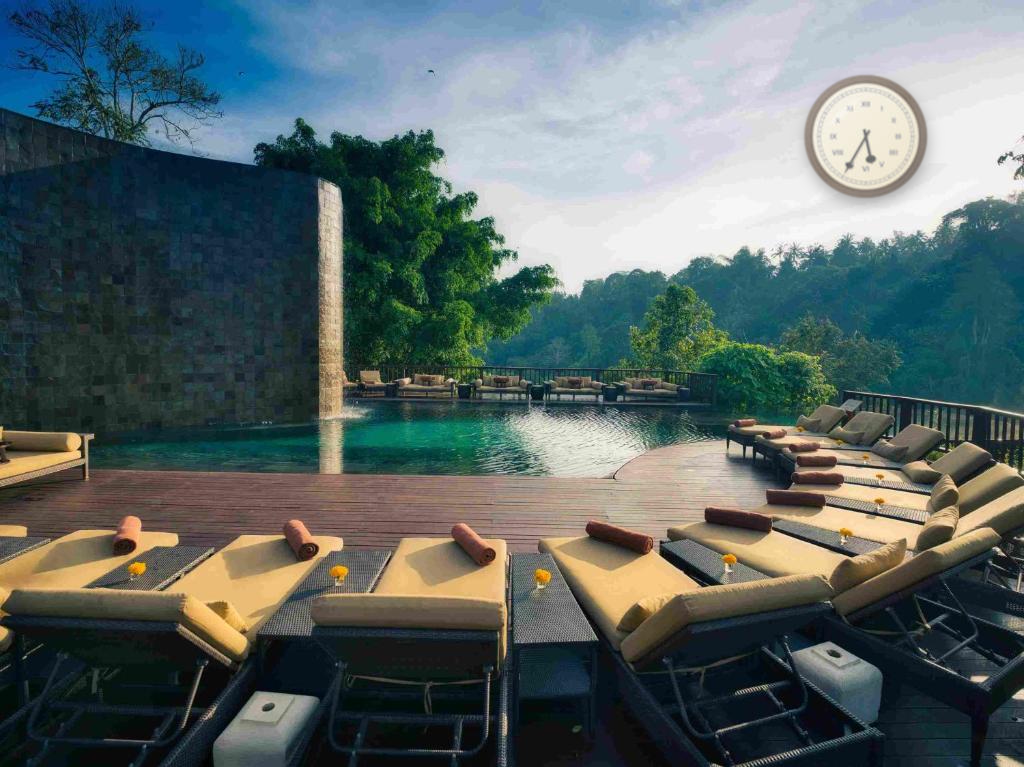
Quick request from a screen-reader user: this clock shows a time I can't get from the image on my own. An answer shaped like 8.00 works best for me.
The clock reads 5.35
